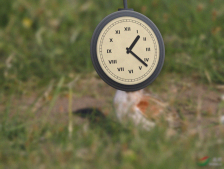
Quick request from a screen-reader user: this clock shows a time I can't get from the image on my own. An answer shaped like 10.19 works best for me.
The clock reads 1.22
